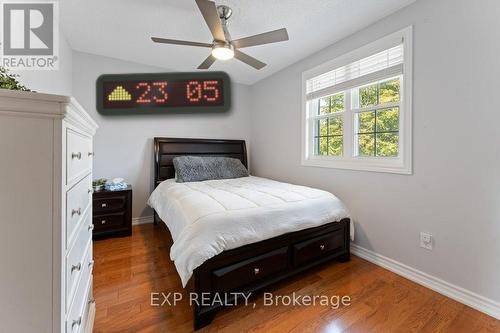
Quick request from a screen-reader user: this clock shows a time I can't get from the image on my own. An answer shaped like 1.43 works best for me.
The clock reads 23.05
